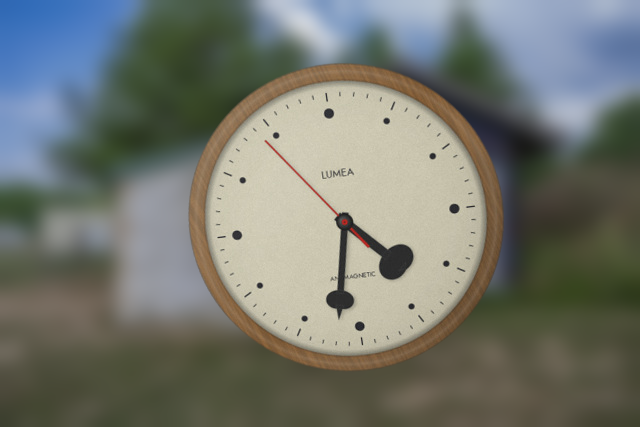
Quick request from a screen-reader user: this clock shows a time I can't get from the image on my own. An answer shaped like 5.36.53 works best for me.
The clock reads 4.31.54
